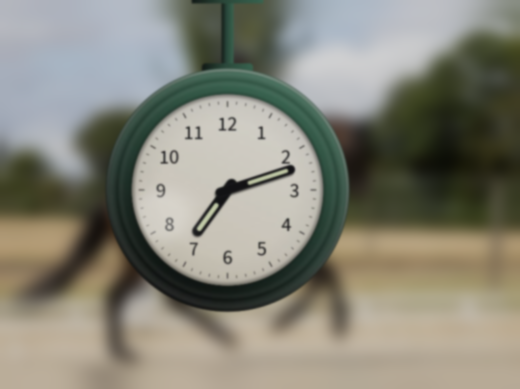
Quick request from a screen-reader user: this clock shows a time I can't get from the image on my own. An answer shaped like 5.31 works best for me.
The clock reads 7.12
